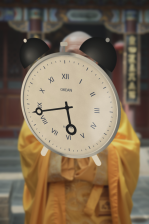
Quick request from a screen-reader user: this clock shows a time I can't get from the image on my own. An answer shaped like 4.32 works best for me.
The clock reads 5.43
